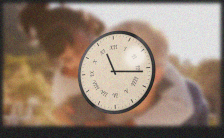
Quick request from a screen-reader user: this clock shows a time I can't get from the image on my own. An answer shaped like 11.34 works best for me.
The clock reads 11.16
